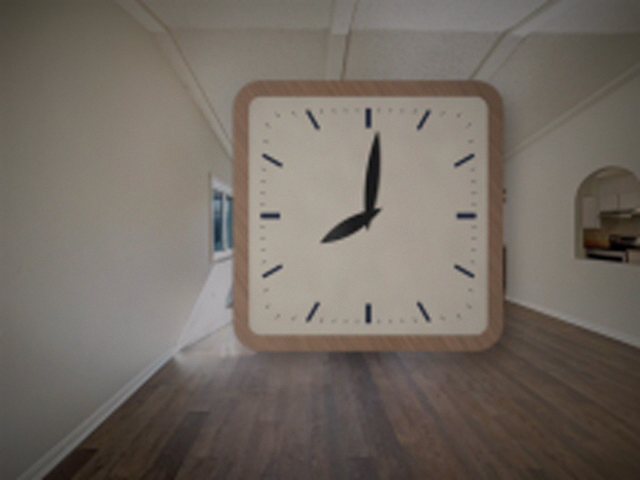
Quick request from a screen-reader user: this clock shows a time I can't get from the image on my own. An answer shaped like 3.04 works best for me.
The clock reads 8.01
